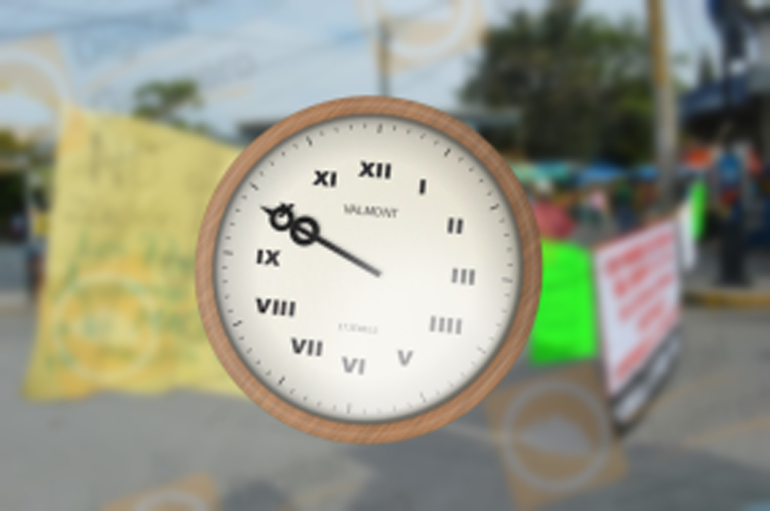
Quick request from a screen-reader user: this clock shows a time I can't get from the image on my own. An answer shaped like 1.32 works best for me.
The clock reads 9.49
